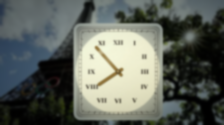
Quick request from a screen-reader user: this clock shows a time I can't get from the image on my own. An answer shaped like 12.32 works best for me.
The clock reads 7.53
